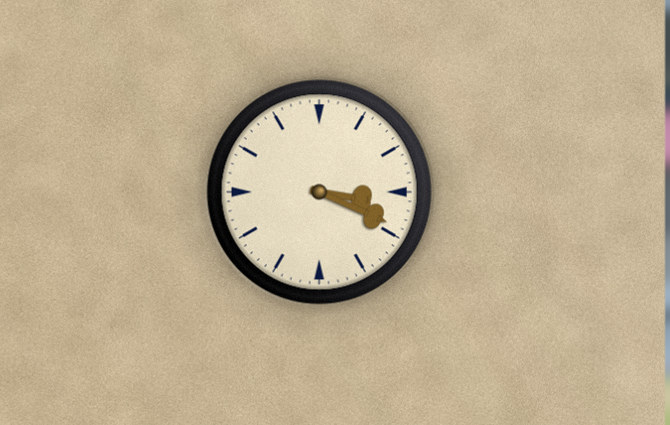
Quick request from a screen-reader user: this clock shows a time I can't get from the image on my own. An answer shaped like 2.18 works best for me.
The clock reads 3.19
